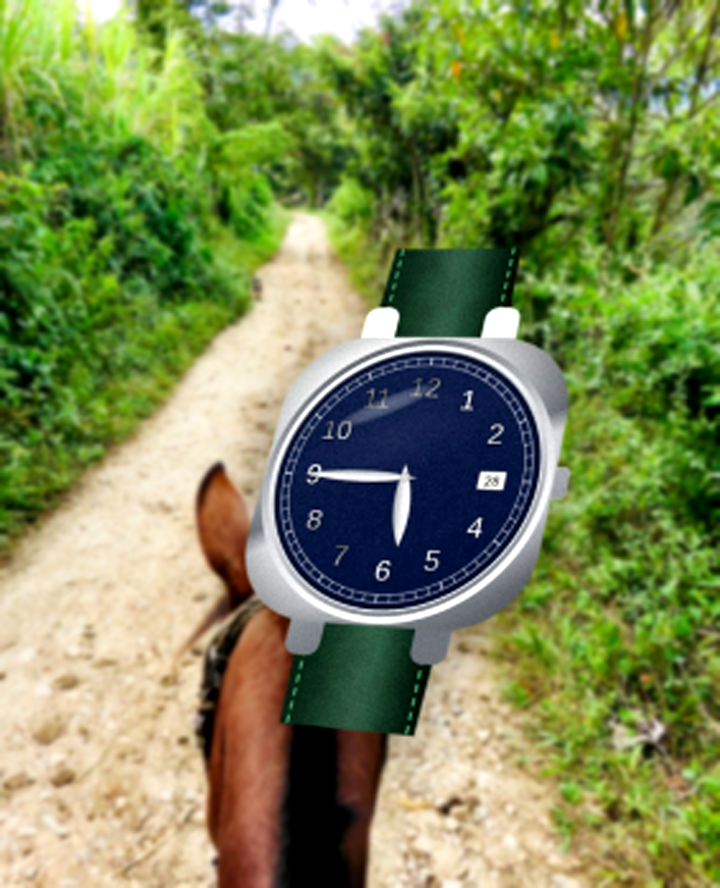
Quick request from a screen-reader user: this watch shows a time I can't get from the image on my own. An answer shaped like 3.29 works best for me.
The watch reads 5.45
